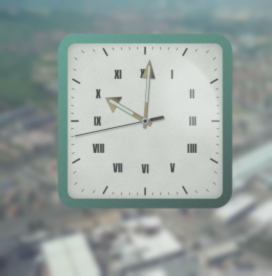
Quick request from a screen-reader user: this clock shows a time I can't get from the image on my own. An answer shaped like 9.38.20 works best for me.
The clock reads 10.00.43
